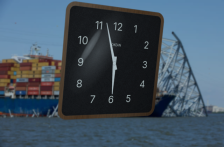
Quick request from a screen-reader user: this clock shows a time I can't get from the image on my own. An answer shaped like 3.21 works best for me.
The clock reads 5.57
